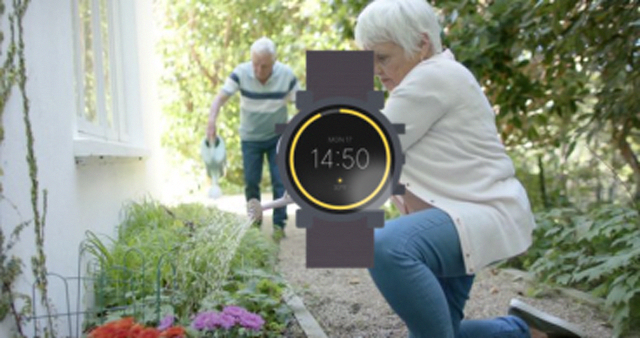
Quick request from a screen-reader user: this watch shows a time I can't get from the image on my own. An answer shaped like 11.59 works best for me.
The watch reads 14.50
